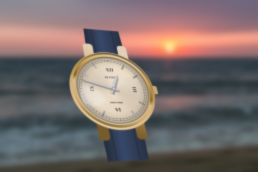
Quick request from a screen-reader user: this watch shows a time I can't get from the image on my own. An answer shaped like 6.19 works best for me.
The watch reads 12.48
